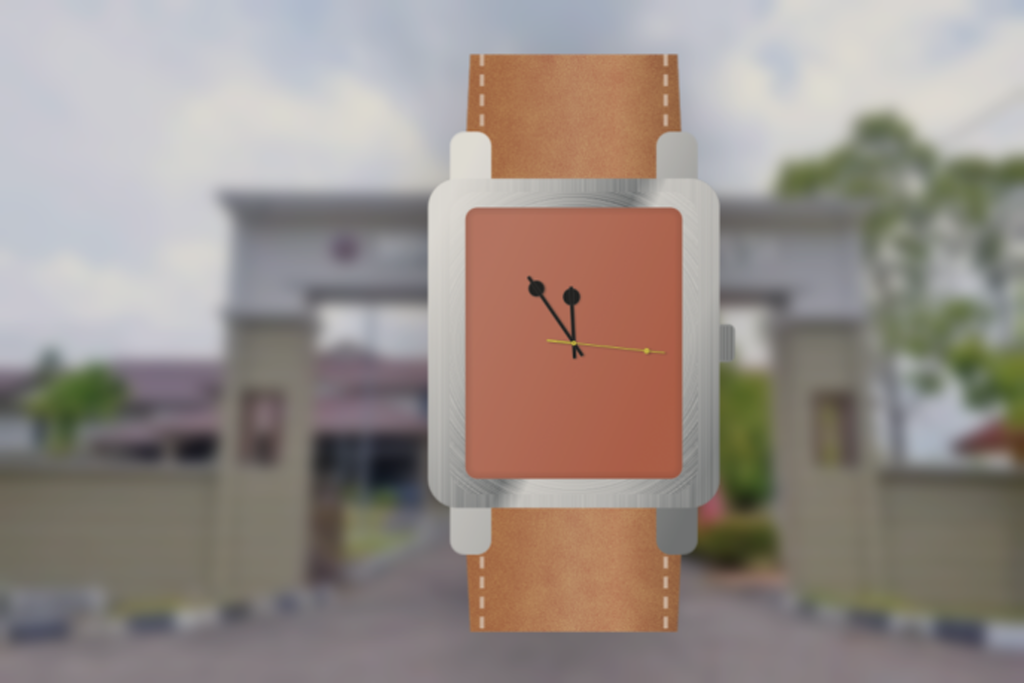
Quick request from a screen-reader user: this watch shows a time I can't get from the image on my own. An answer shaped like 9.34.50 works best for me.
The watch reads 11.54.16
